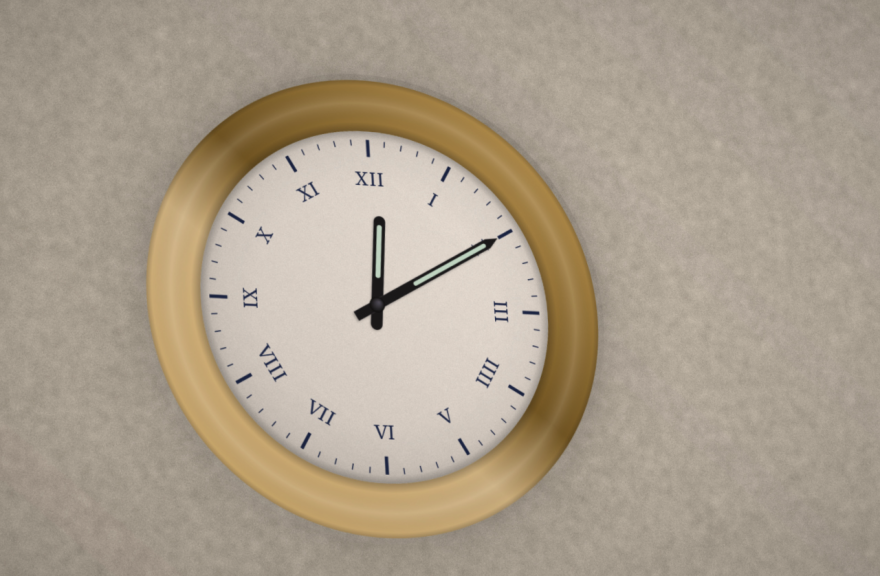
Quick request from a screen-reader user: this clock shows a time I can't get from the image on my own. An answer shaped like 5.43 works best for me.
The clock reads 12.10
